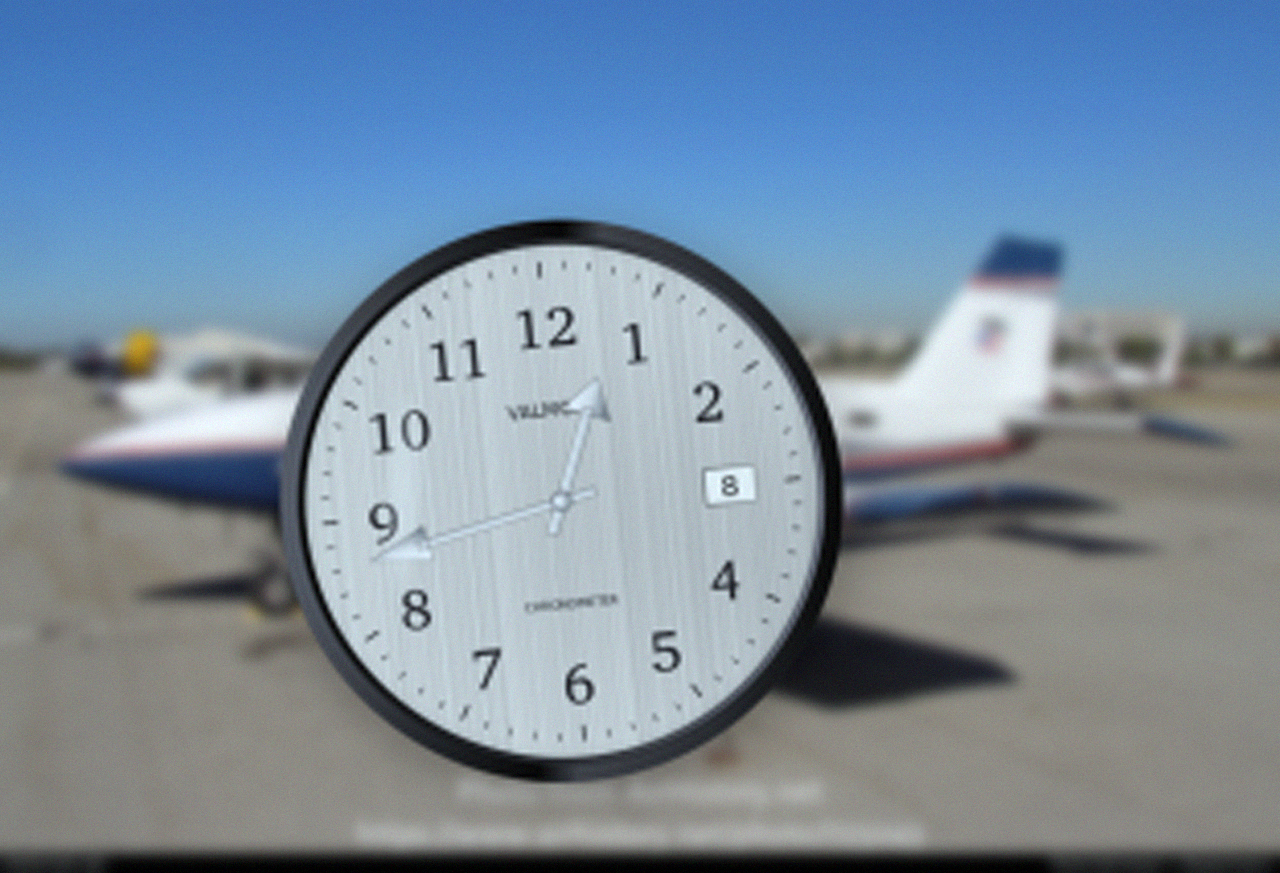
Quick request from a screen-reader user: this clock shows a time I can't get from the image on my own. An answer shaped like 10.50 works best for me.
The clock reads 12.43
